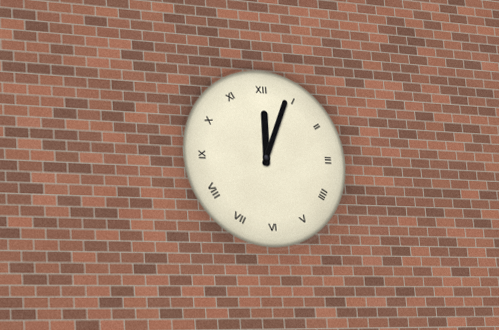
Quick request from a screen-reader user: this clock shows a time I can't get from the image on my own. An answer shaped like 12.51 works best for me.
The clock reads 12.04
